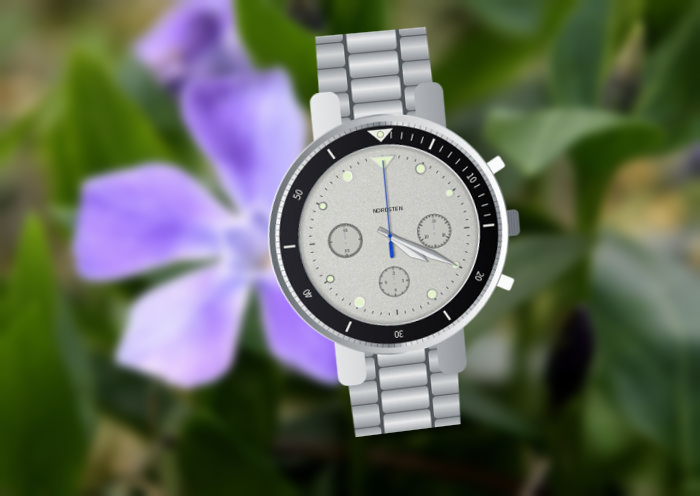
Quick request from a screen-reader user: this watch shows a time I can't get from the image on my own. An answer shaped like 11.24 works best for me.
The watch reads 4.20
